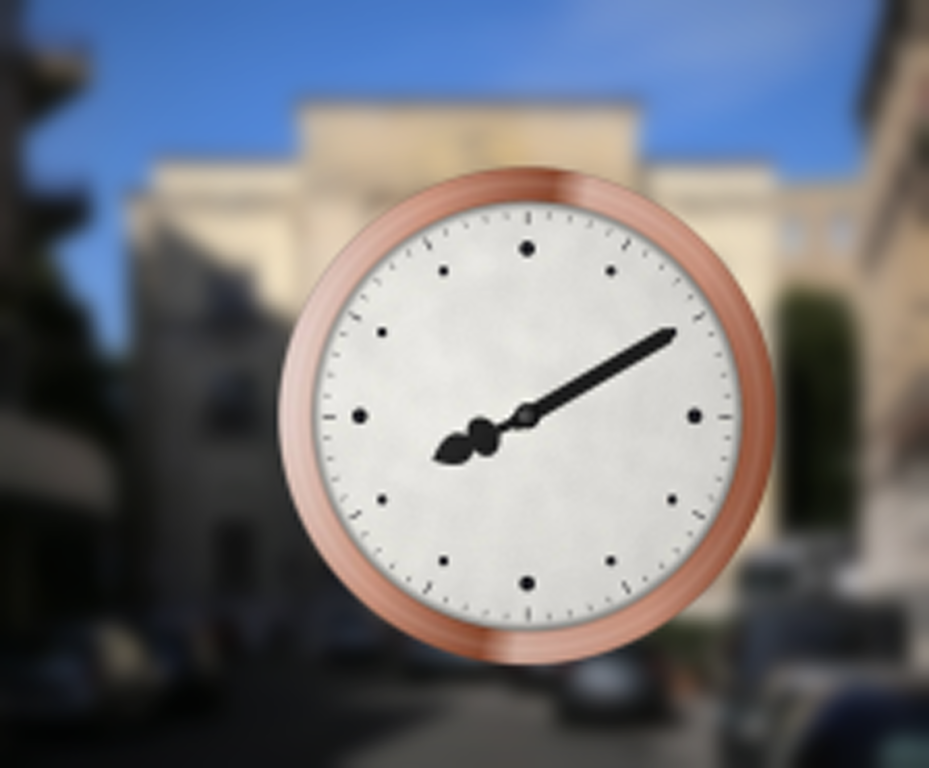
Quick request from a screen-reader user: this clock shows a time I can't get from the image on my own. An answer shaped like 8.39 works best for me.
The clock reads 8.10
